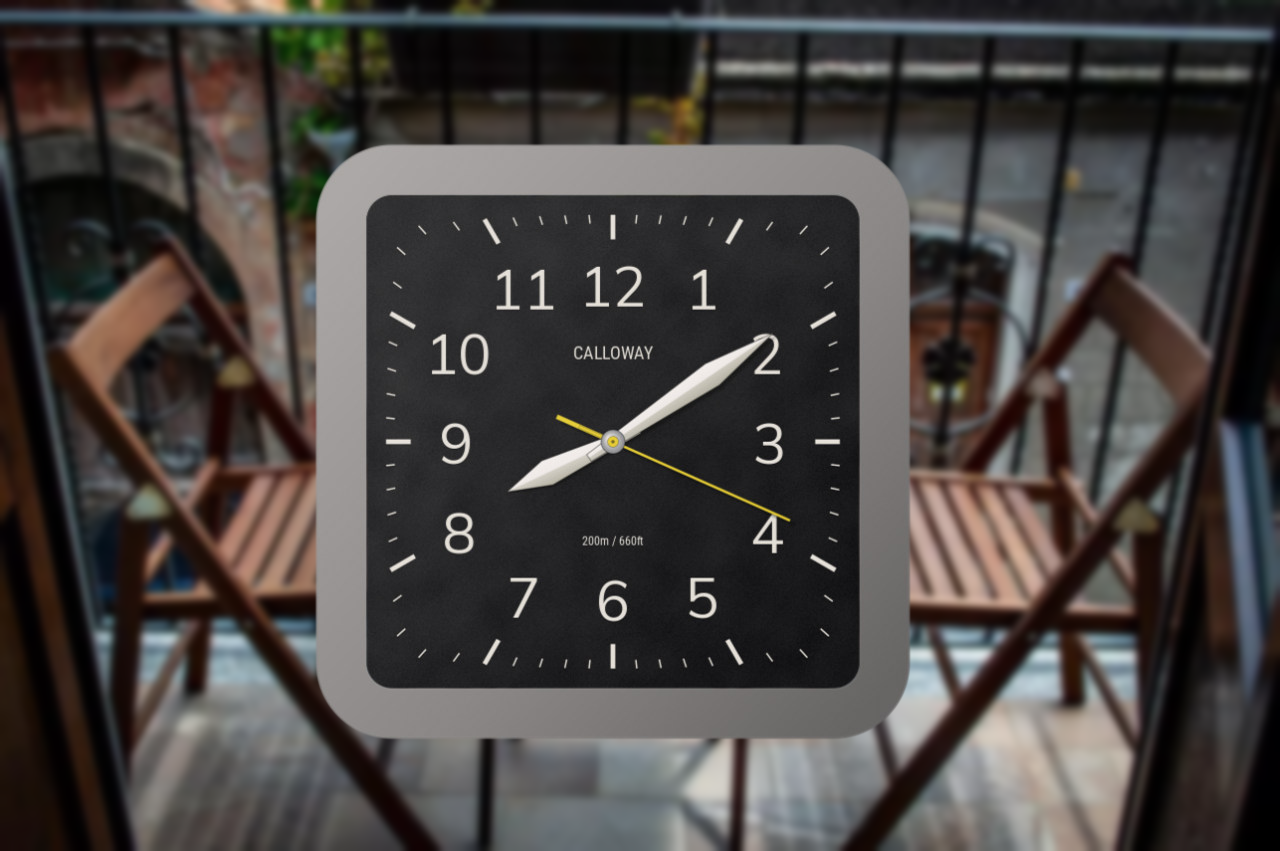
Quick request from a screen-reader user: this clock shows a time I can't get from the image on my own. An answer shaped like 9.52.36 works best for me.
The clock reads 8.09.19
